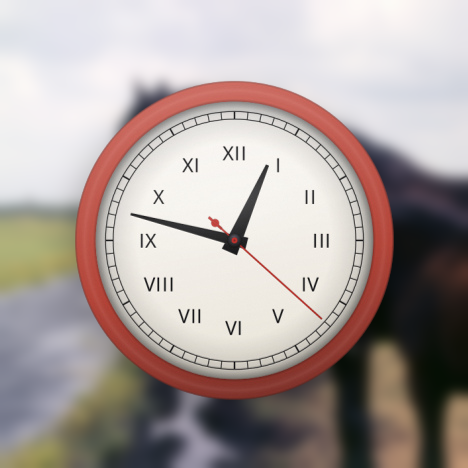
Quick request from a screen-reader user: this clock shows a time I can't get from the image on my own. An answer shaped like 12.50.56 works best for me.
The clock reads 12.47.22
